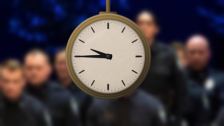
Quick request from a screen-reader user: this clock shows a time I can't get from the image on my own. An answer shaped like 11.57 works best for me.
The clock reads 9.45
